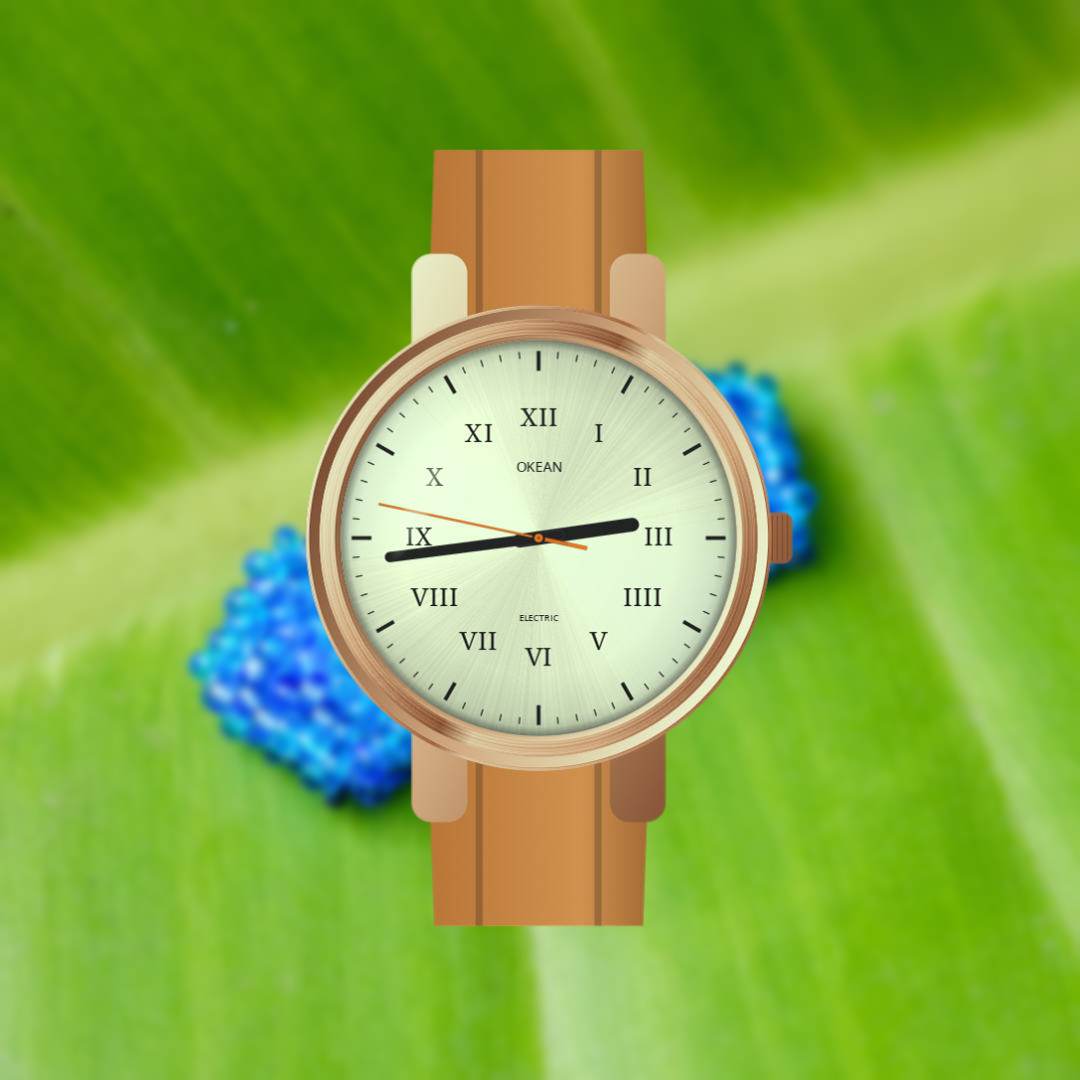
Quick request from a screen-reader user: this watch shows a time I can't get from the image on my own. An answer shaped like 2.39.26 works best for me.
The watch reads 2.43.47
